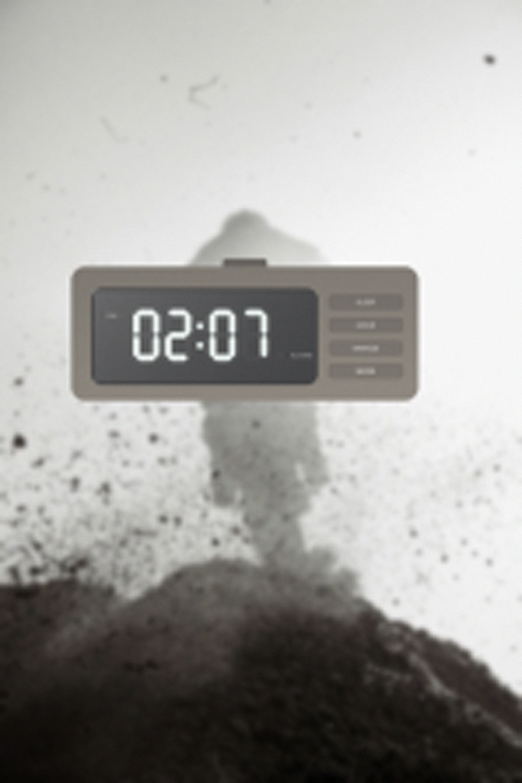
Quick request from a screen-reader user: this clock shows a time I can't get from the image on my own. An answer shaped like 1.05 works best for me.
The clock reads 2.07
